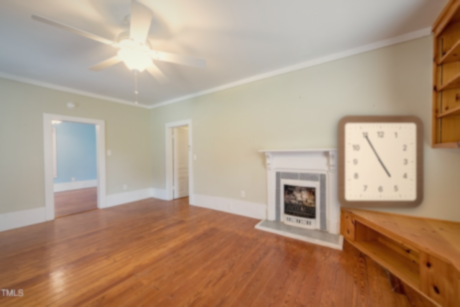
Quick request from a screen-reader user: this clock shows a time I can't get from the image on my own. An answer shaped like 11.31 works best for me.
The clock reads 4.55
